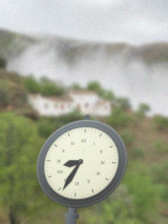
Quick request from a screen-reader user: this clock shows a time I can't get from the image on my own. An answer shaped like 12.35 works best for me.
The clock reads 8.34
